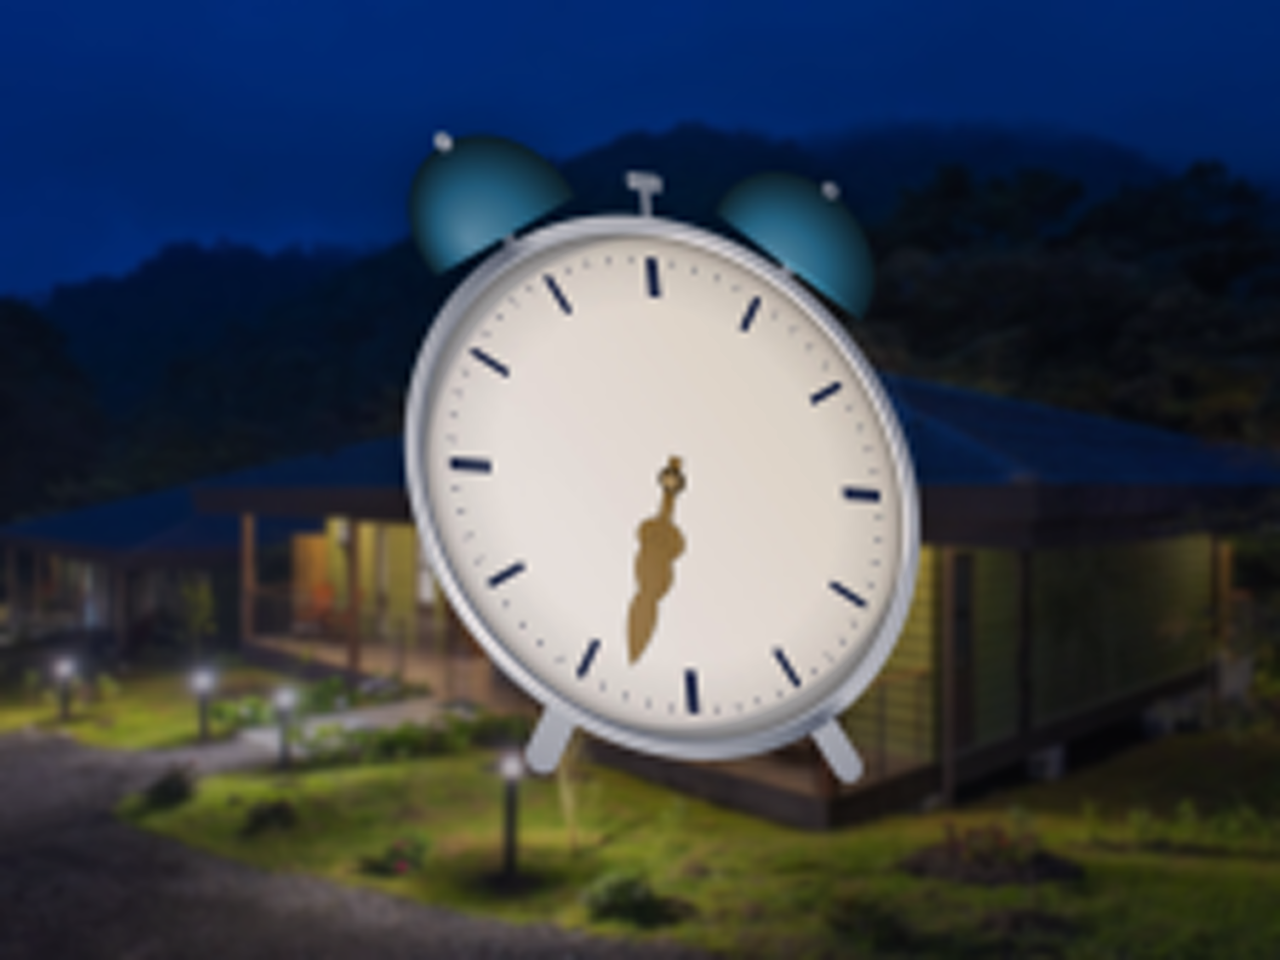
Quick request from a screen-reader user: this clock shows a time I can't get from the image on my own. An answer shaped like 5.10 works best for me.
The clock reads 6.33
